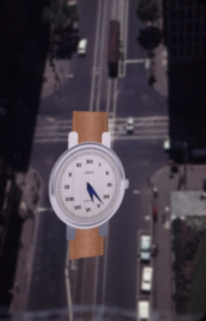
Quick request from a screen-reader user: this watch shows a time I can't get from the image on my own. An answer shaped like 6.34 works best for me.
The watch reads 5.23
